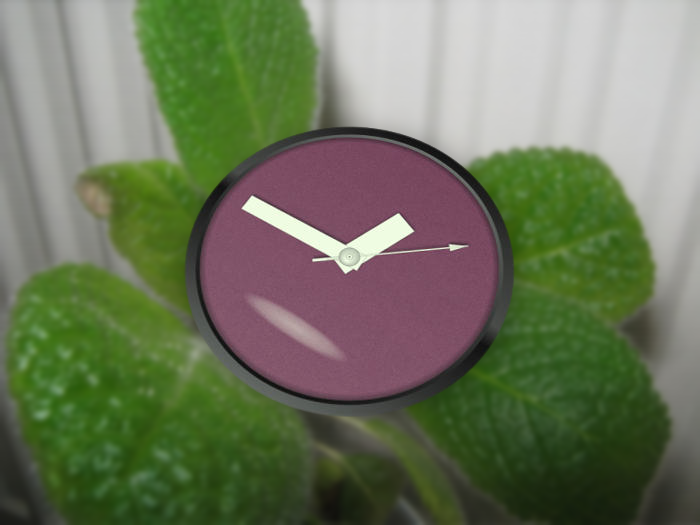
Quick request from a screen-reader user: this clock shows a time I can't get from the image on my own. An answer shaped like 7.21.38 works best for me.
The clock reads 1.50.14
